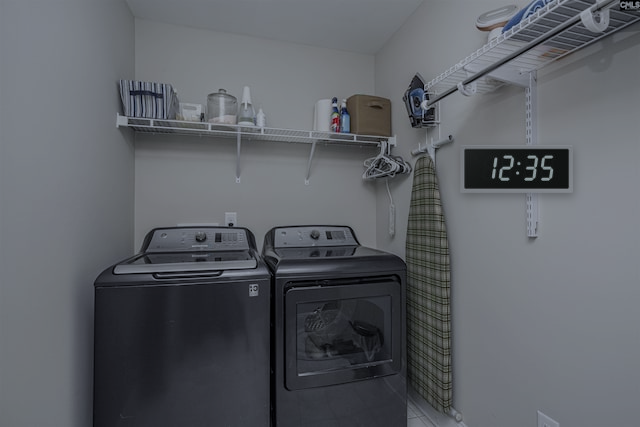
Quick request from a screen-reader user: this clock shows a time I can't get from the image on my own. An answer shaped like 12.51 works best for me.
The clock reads 12.35
